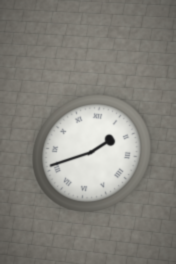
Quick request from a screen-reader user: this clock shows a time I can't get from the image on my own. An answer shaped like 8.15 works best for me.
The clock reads 1.41
